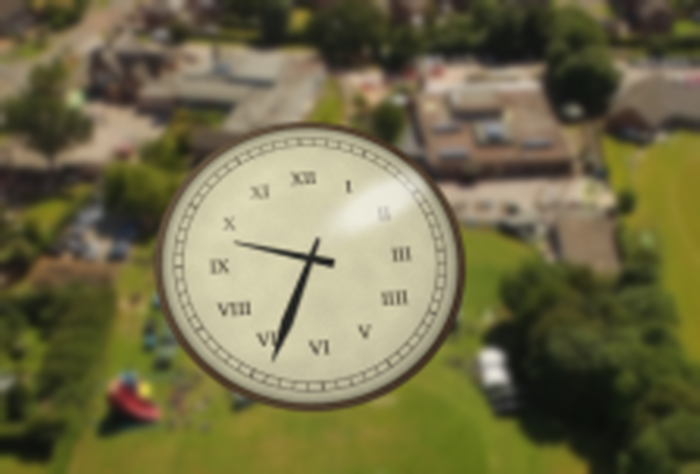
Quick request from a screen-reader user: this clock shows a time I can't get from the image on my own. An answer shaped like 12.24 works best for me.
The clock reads 9.34
